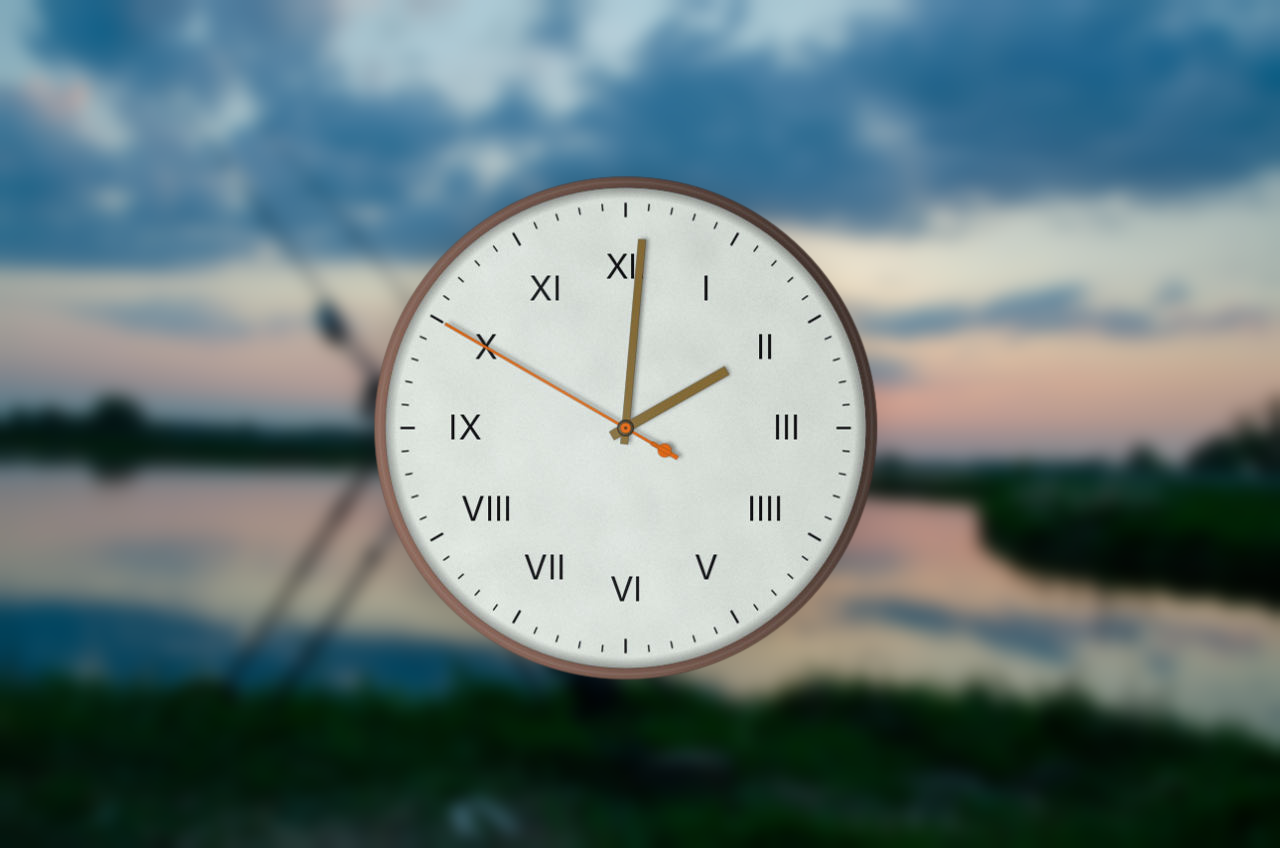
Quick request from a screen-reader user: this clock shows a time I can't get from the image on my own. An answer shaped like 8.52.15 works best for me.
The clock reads 2.00.50
